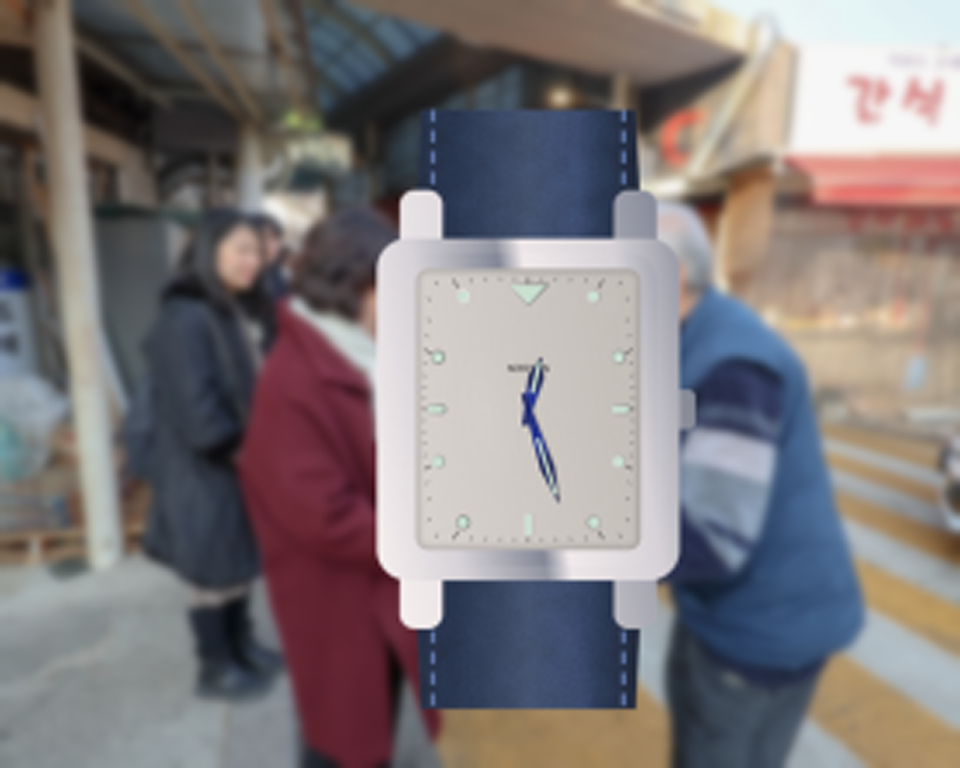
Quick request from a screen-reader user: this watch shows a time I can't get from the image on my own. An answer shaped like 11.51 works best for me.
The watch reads 12.27
